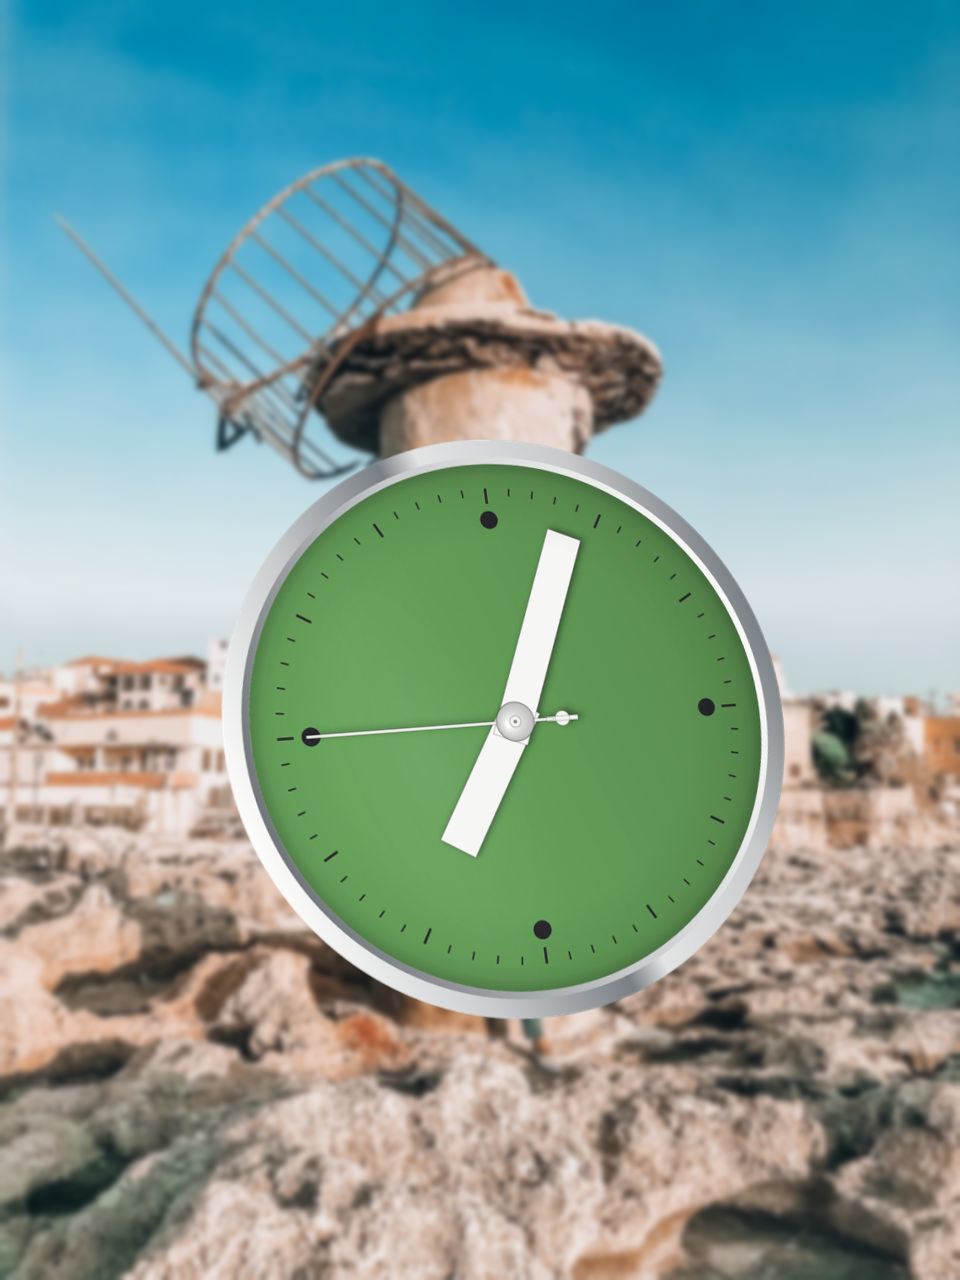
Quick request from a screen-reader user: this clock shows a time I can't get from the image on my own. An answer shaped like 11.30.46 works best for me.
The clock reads 7.03.45
